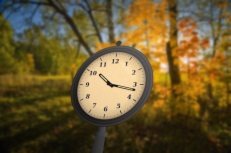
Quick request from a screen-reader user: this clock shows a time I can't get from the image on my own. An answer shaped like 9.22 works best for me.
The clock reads 10.17
